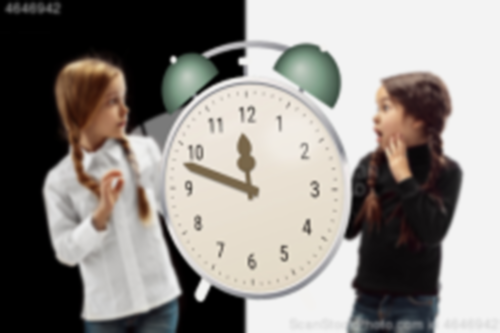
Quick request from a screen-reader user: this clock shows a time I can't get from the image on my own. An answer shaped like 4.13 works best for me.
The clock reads 11.48
